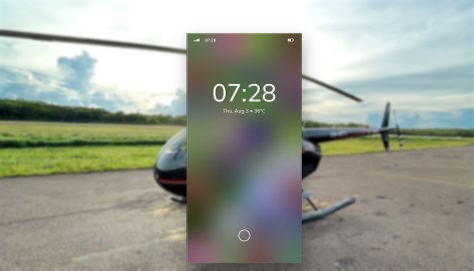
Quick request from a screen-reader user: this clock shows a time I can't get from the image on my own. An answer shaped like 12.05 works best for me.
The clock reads 7.28
